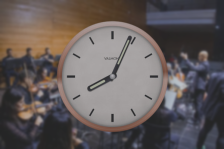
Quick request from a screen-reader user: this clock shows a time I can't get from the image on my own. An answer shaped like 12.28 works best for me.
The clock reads 8.04
